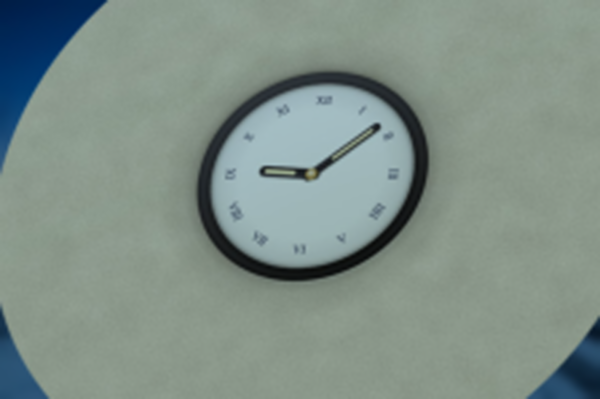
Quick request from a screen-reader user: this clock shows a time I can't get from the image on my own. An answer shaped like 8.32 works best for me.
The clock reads 9.08
